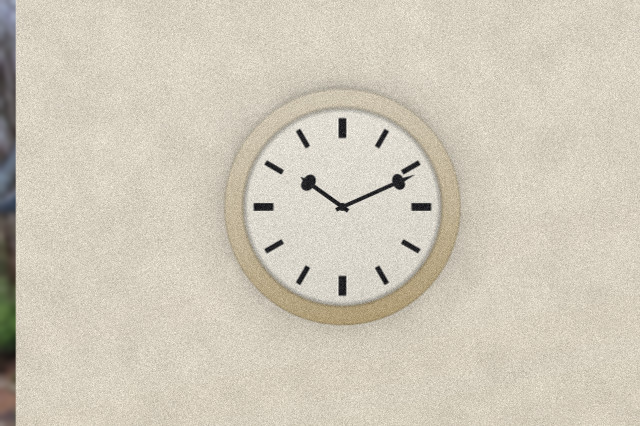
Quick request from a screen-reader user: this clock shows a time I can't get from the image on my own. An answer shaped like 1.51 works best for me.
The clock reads 10.11
